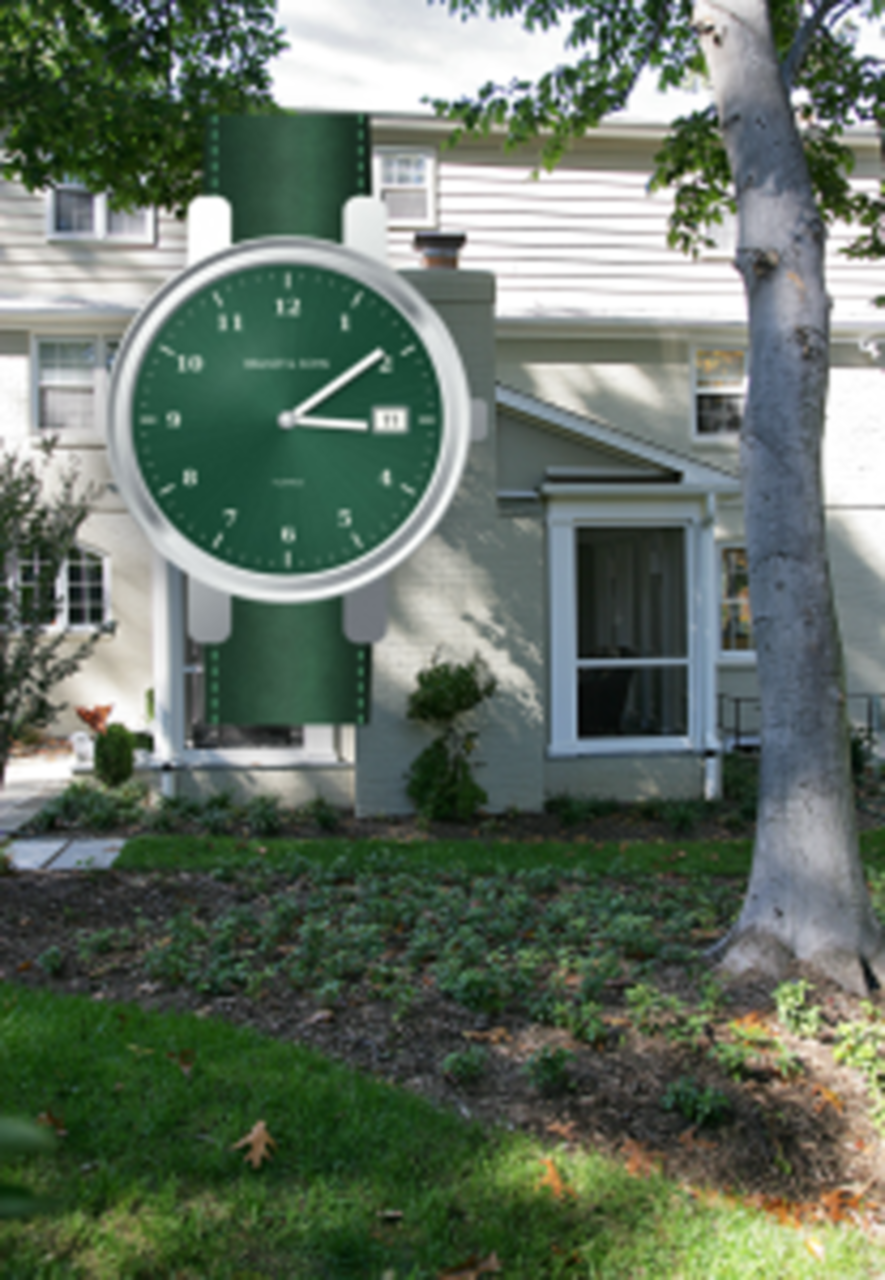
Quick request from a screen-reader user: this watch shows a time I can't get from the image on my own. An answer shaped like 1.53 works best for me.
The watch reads 3.09
